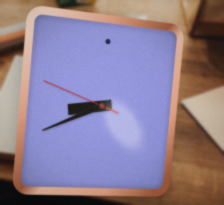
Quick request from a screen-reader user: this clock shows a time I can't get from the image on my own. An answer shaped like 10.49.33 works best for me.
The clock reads 8.40.48
